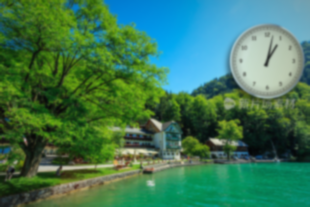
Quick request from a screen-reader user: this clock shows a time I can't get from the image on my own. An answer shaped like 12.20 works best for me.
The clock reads 1.02
